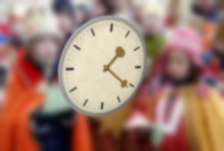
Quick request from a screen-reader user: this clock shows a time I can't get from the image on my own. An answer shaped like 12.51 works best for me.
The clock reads 1.21
